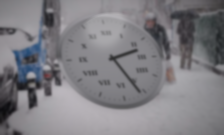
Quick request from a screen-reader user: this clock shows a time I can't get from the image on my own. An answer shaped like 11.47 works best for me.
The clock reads 2.26
